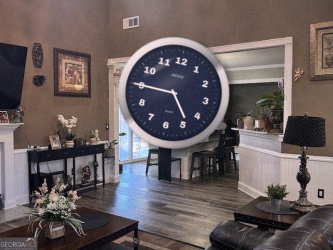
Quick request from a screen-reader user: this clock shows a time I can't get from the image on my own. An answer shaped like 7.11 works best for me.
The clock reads 4.45
